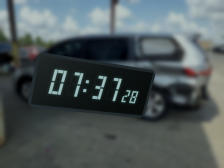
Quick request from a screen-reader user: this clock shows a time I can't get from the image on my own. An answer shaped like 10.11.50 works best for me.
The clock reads 7.37.28
